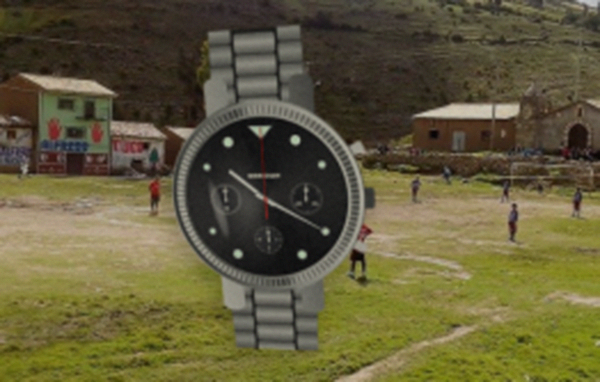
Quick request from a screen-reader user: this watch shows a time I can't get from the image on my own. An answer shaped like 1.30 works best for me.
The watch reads 10.20
